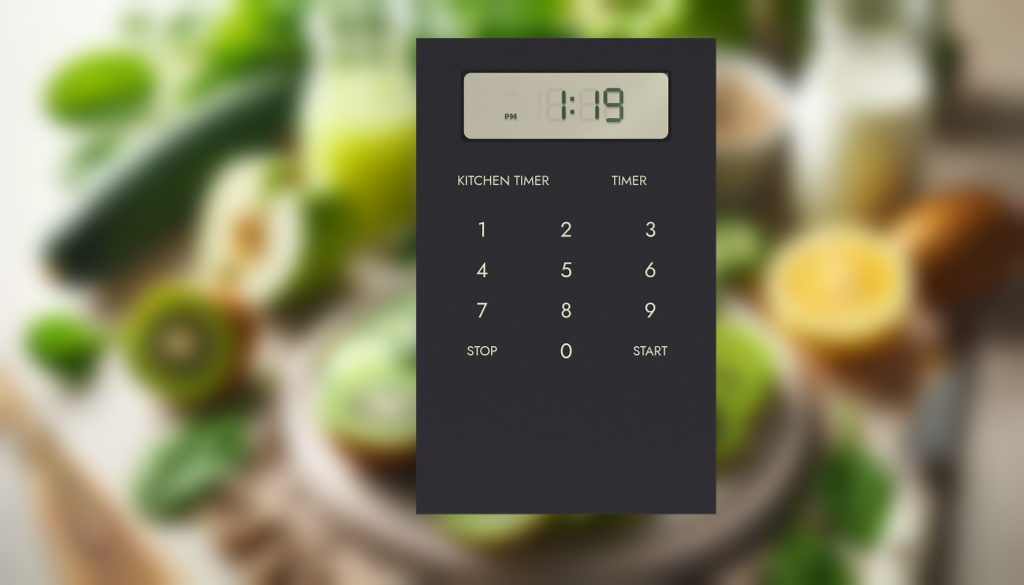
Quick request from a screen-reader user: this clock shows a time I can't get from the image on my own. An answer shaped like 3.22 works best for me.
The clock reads 1.19
